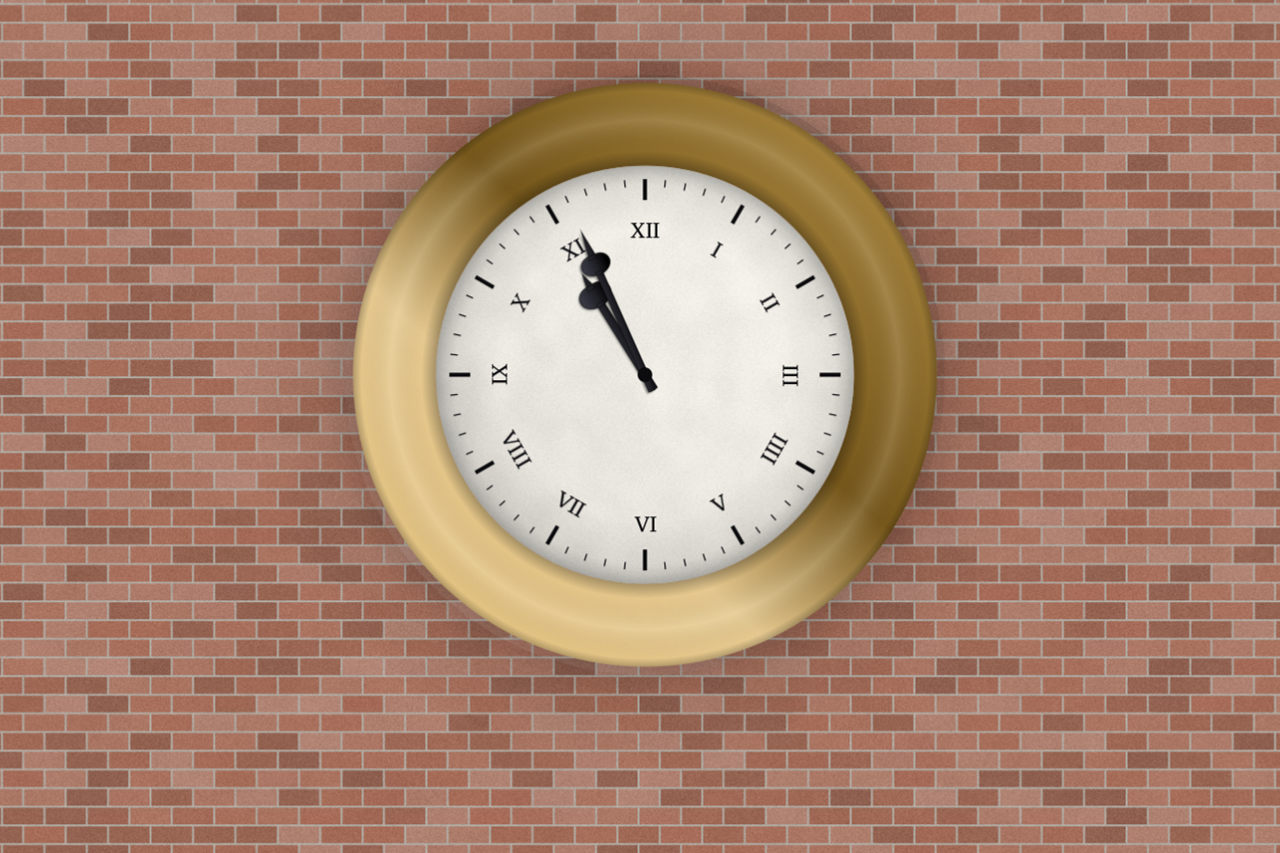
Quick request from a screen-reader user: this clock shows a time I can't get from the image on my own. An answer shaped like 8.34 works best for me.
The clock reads 10.56
